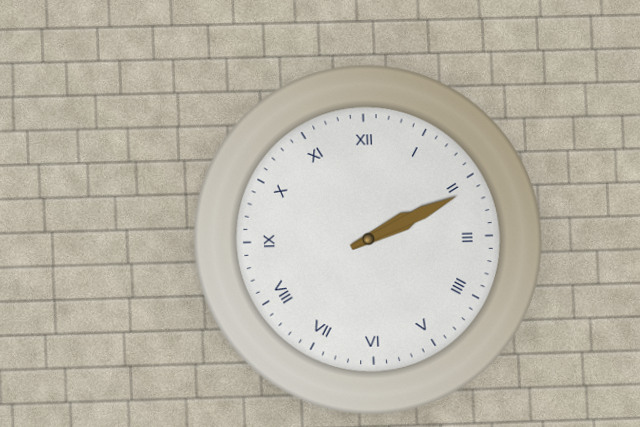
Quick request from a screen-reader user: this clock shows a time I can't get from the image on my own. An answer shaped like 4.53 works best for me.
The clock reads 2.11
